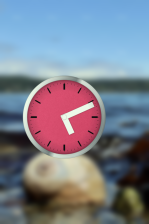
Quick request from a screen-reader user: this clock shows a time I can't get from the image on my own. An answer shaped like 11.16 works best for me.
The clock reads 5.11
